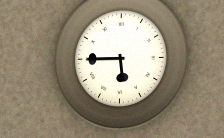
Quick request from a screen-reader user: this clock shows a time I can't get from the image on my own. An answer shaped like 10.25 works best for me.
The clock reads 5.45
